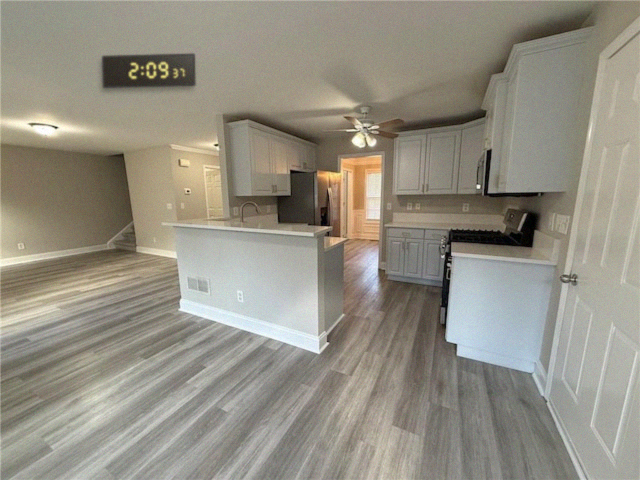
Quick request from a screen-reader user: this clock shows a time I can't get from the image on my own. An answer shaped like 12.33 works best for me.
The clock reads 2.09
